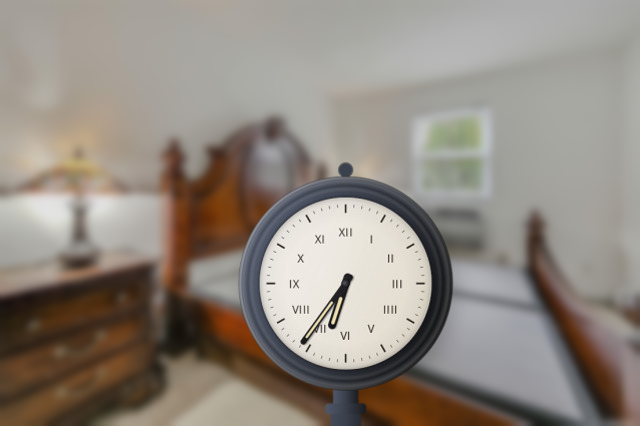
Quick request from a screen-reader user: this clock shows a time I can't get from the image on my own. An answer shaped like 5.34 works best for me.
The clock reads 6.36
